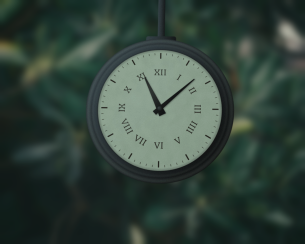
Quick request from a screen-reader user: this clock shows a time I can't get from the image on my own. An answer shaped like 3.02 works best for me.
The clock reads 11.08
